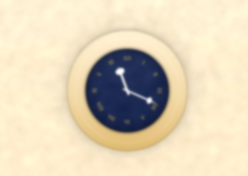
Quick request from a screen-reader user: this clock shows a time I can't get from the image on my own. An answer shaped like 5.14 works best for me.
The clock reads 11.19
